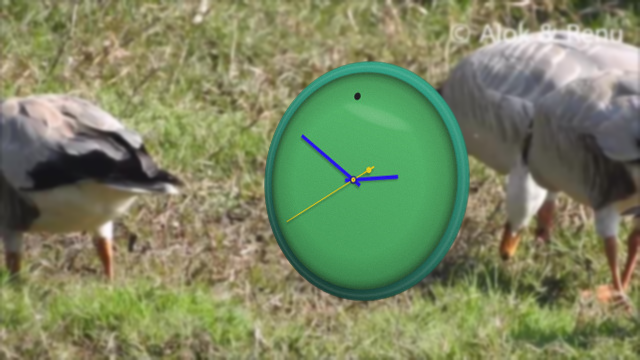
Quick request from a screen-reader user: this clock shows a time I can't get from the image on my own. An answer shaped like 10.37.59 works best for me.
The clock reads 2.50.40
